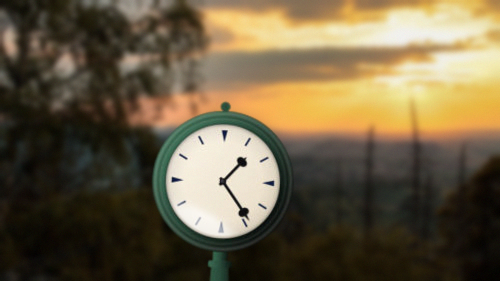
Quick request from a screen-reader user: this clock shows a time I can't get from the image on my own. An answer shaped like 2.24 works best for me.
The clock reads 1.24
